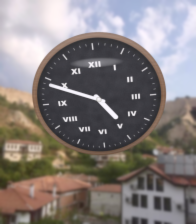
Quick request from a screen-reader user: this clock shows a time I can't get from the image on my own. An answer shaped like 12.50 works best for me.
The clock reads 4.49
